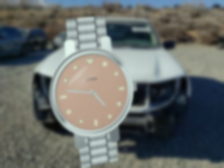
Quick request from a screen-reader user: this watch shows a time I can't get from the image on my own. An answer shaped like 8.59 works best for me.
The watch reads 4.47
